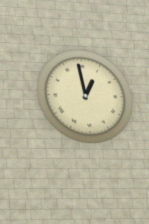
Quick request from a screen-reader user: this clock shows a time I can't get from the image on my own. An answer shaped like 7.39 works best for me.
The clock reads 12.59
